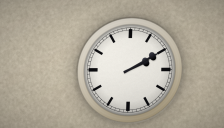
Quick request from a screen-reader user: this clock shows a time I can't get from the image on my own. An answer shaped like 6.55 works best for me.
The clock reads 2.10
